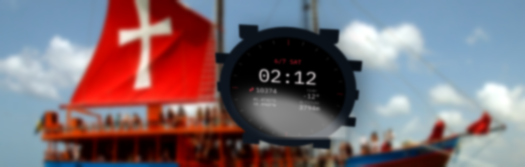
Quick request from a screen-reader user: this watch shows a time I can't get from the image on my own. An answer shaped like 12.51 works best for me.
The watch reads 2.12
